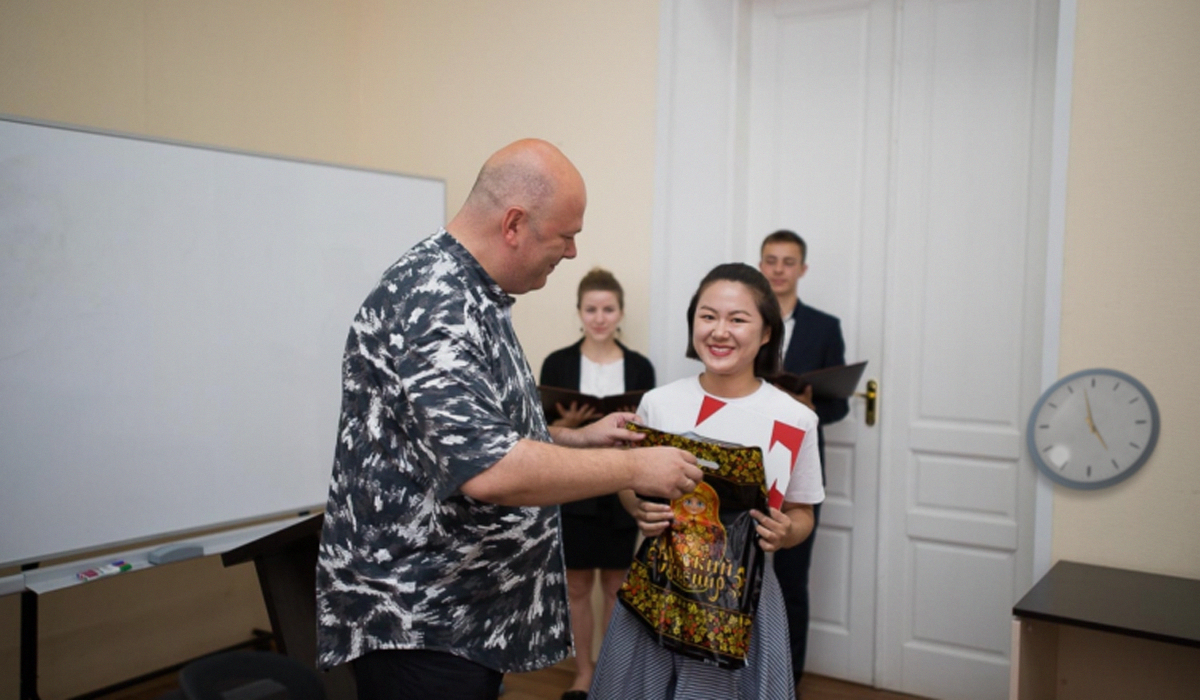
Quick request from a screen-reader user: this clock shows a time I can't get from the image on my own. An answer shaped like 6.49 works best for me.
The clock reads 4.58
